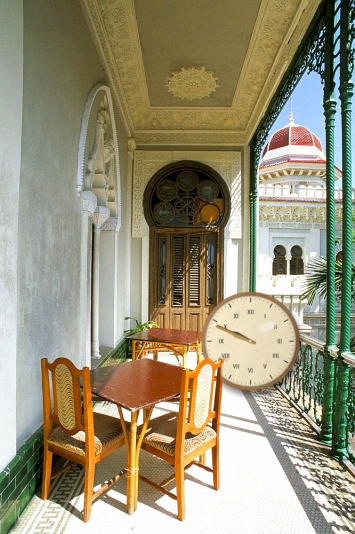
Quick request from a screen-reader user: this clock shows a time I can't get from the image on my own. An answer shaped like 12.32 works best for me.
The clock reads 9.49
